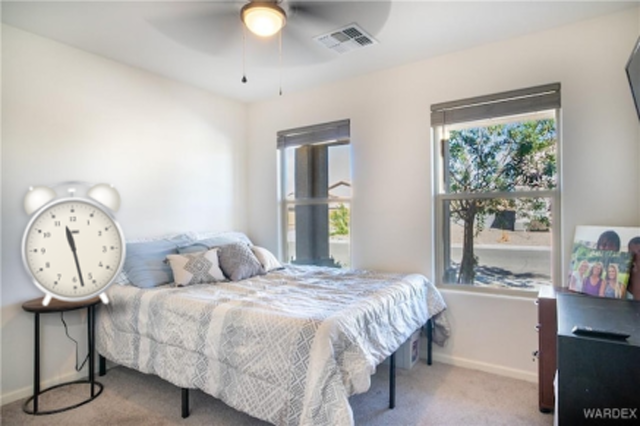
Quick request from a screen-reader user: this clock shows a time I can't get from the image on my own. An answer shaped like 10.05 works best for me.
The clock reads 11.28
